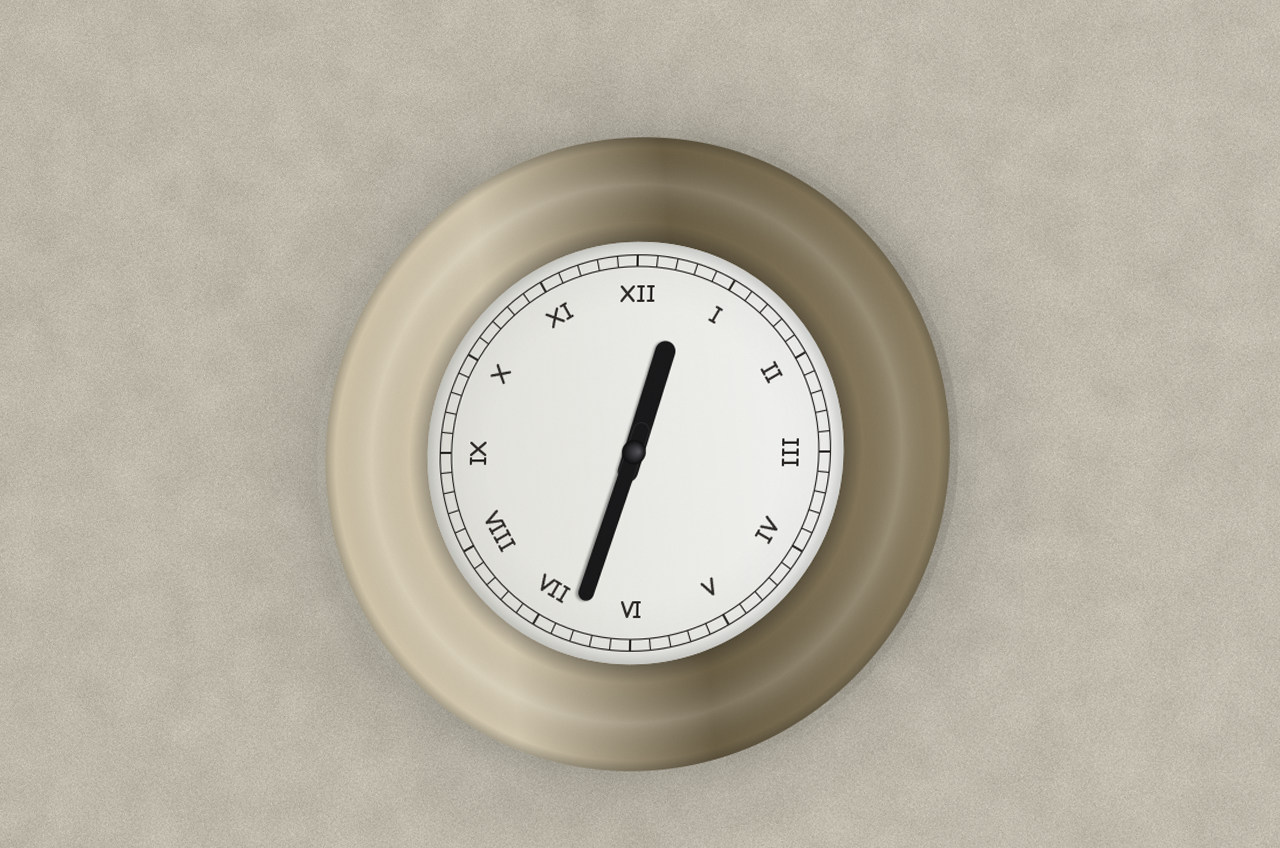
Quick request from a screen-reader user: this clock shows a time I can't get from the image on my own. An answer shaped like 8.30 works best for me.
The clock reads 12.33
